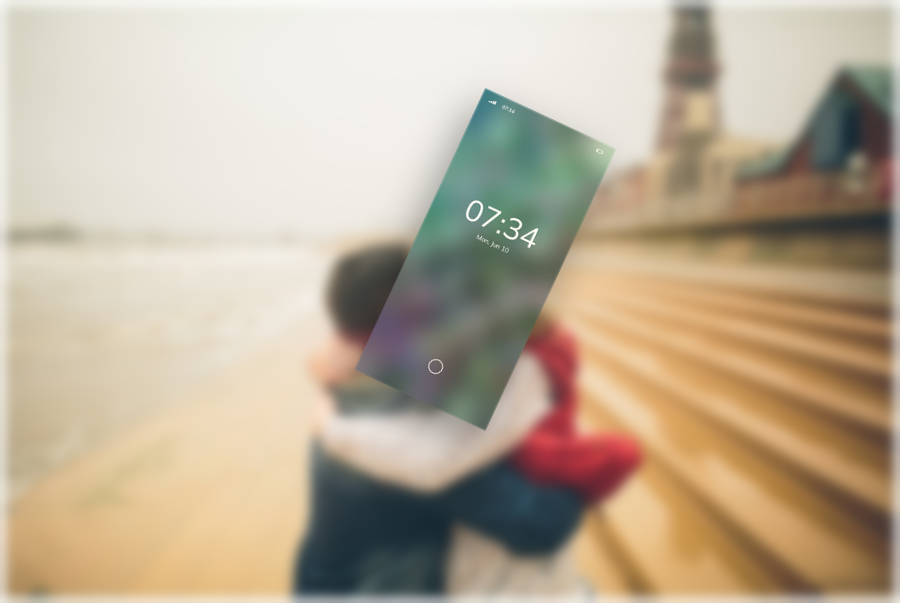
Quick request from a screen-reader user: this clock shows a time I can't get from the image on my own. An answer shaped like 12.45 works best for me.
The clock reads 7.34
